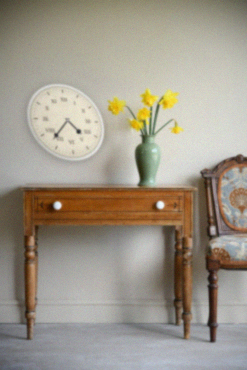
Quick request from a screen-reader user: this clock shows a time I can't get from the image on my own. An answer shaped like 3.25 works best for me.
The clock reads 4.37
